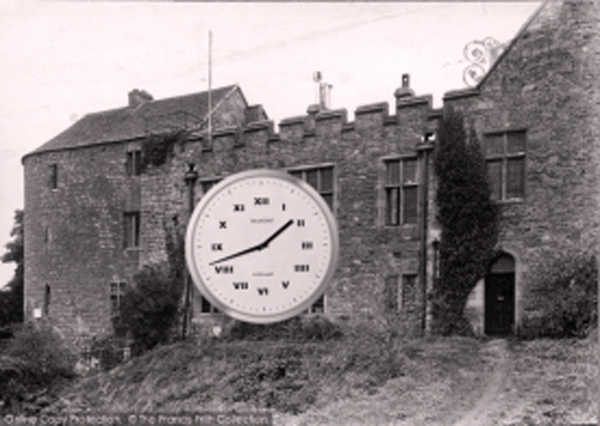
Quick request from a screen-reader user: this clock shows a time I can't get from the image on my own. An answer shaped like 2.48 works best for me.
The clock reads 1.42
